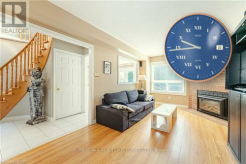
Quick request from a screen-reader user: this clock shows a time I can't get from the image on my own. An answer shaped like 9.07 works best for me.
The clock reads 9.44
